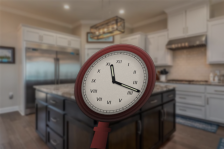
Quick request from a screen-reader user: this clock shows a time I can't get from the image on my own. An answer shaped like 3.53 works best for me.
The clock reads 11.18
